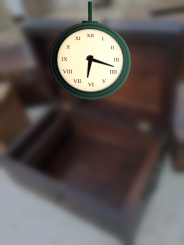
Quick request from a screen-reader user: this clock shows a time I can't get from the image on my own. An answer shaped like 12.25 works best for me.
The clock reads 6.18
